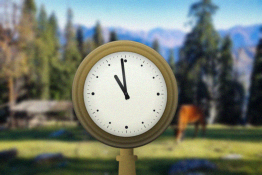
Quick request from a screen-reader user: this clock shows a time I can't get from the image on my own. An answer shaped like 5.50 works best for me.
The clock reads 10.59
